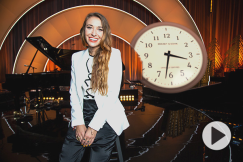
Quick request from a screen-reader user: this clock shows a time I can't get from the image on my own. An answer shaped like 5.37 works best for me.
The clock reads 3.32
